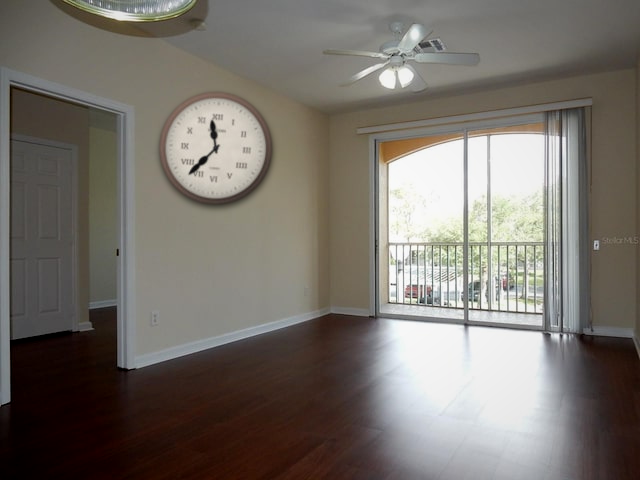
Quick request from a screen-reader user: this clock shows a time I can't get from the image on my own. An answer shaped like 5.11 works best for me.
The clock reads 11.37
